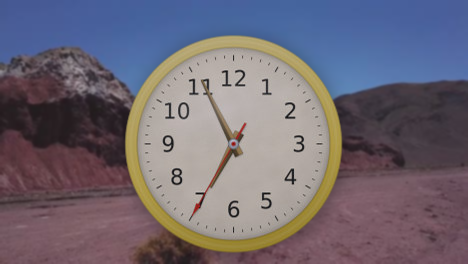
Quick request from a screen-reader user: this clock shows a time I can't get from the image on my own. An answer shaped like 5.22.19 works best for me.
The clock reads 6.55.35
